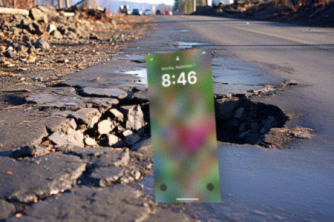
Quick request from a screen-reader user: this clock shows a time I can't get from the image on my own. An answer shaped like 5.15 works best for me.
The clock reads 8.46
